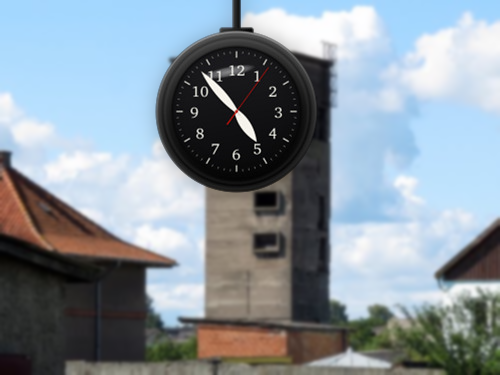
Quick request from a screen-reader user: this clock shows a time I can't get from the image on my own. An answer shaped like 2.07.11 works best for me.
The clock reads 4.53.06
